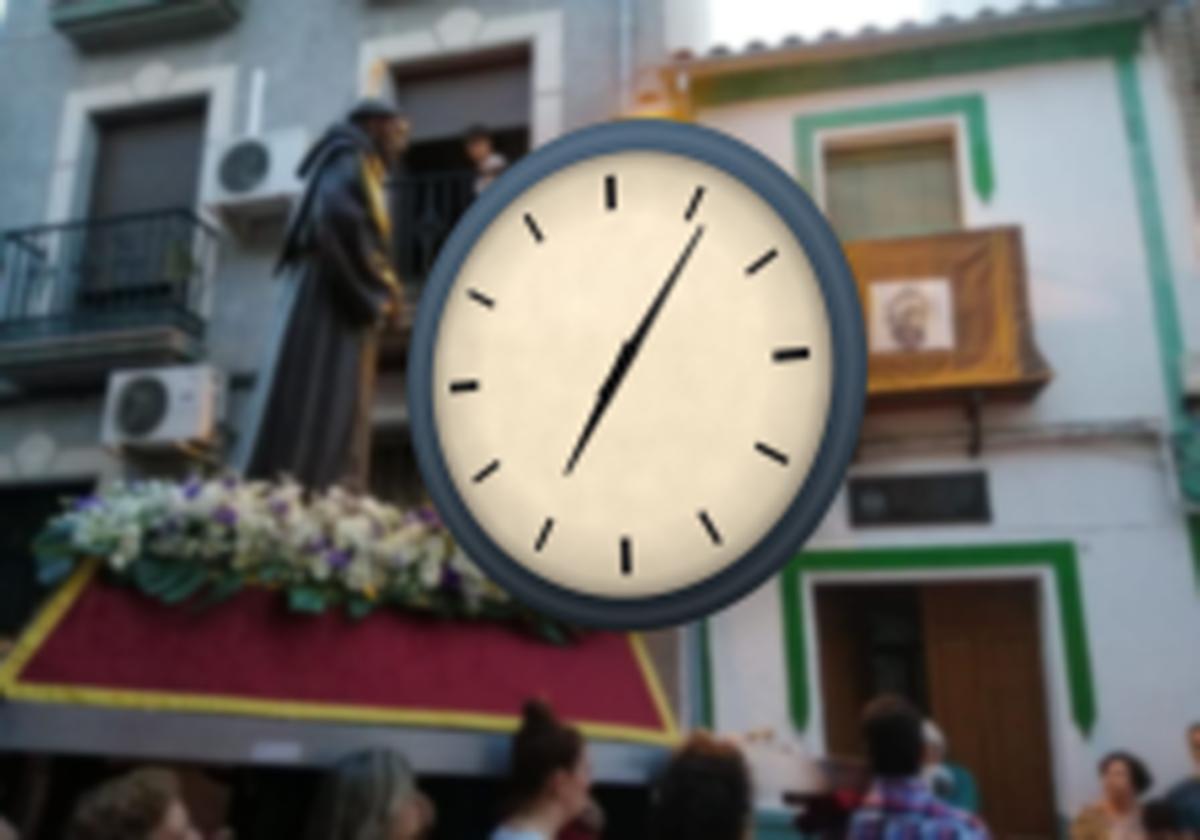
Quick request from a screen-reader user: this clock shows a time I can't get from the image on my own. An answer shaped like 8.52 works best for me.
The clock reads 7.06
